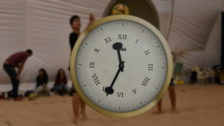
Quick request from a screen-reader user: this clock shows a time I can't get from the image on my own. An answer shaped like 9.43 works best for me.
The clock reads 11.34
